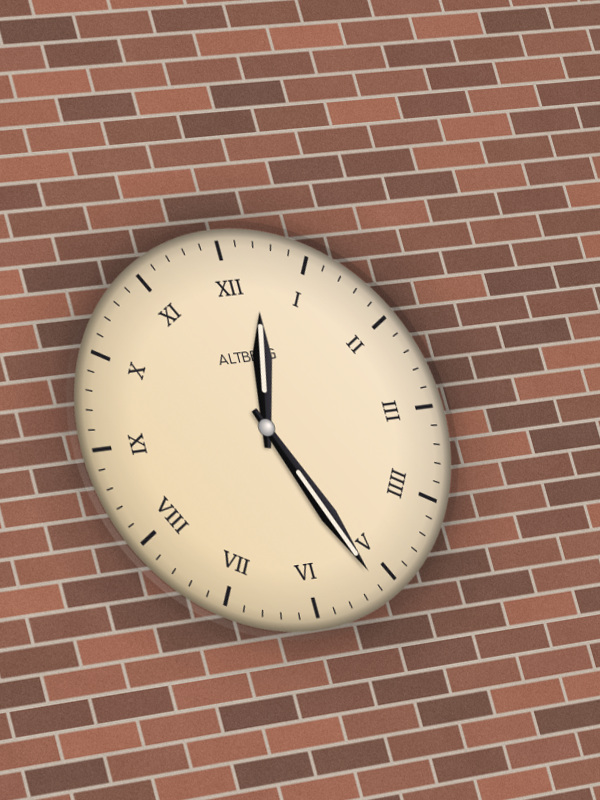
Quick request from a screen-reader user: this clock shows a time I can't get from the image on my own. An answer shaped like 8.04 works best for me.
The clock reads 12.26
